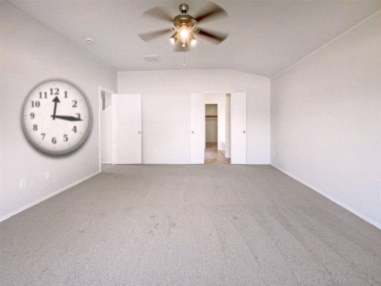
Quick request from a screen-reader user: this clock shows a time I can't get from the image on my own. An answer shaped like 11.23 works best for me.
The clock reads 12.16
